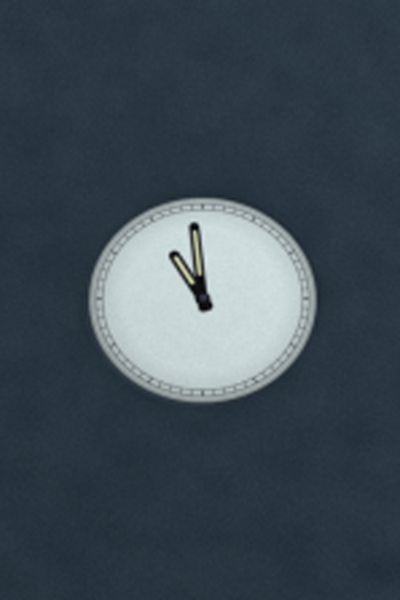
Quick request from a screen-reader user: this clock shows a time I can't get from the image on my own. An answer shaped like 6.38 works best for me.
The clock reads 10.59
